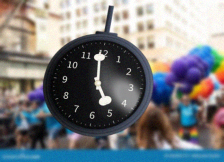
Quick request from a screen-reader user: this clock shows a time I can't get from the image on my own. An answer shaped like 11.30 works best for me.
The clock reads 4.59
